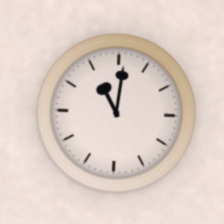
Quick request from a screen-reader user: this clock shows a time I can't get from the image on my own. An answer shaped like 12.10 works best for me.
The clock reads 11.01
